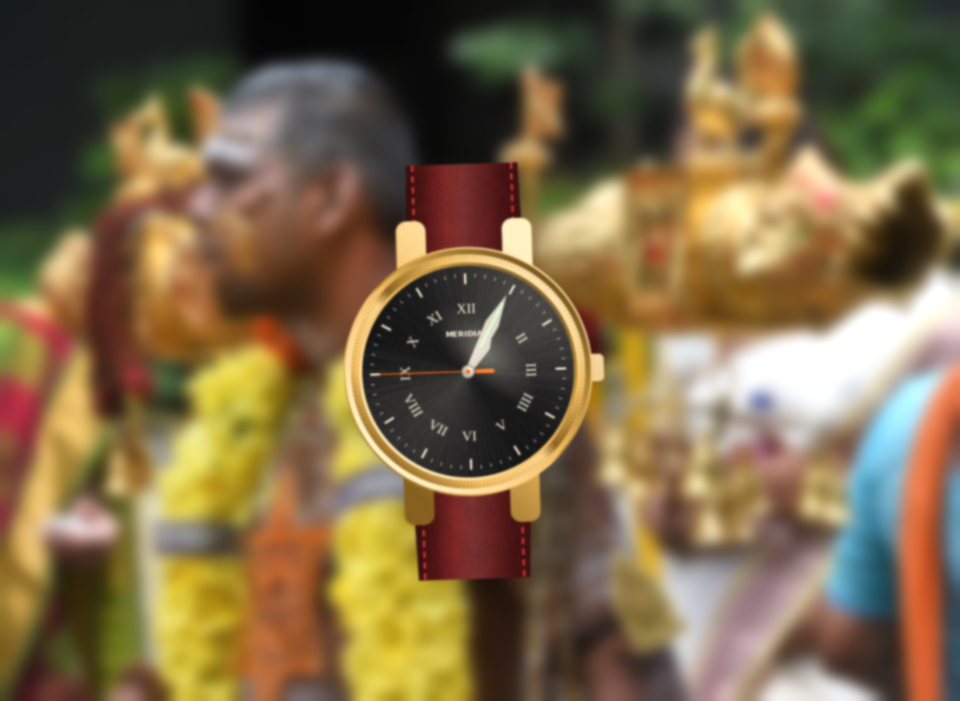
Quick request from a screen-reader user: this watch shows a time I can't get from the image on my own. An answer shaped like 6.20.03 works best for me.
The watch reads 1.04.45
